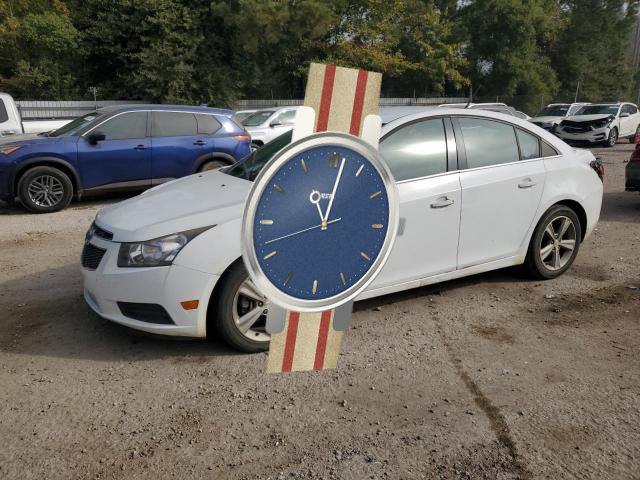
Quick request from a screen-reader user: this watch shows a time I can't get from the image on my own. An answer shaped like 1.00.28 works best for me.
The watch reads 11.01.42
